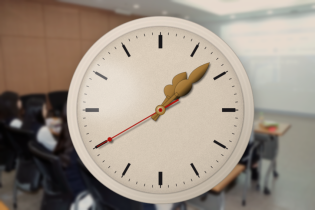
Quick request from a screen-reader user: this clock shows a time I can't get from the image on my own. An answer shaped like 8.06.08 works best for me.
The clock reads 1.07.40
